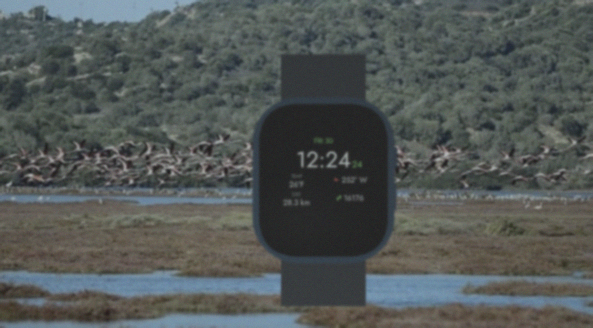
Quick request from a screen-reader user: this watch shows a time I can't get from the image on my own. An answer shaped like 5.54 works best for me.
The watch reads 12.24
